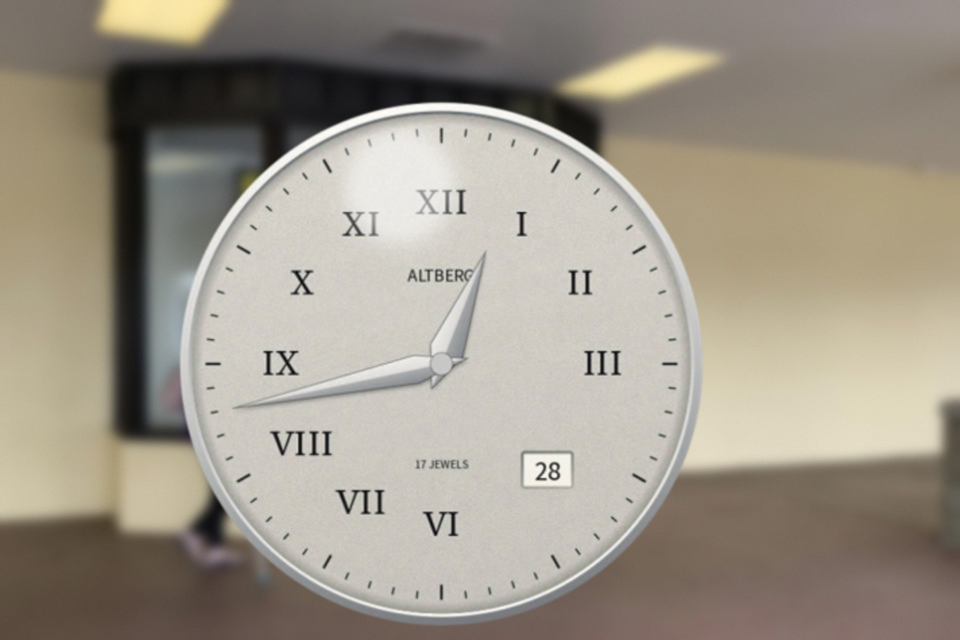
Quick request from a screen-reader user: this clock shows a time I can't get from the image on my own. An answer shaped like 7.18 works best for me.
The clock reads 12.43
